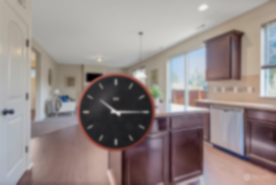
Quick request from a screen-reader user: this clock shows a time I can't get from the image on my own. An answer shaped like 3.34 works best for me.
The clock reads 10.15
